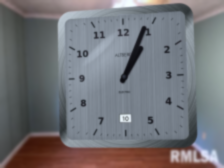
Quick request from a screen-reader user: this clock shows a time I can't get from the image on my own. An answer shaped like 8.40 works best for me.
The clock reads 1.04
